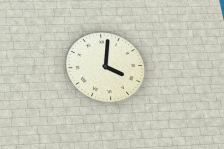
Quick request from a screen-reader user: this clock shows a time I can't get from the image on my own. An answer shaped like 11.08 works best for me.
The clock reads 4.02
